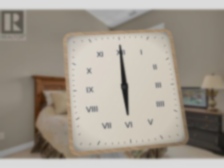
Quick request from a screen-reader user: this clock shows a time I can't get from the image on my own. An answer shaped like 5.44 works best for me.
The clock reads 6.00
